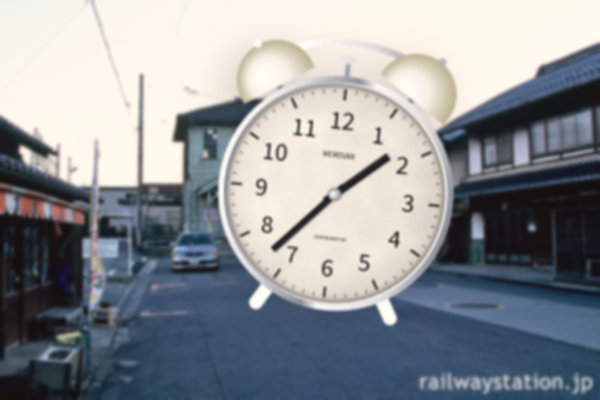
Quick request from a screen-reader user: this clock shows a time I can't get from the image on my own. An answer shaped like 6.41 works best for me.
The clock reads 1.37
